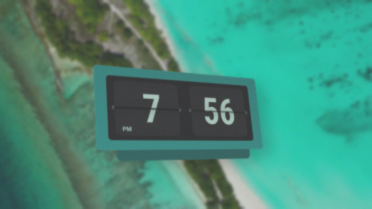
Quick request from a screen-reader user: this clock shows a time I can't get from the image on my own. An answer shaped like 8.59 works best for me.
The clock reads 7.56
